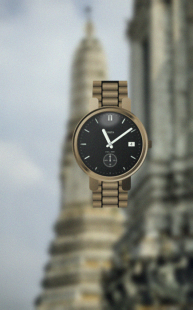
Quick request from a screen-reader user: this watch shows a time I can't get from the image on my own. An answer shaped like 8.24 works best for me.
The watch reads 11.09
